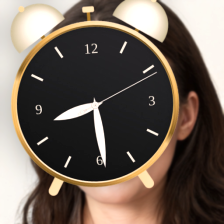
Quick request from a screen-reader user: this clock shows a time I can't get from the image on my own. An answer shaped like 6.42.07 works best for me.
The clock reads 8.29.11
